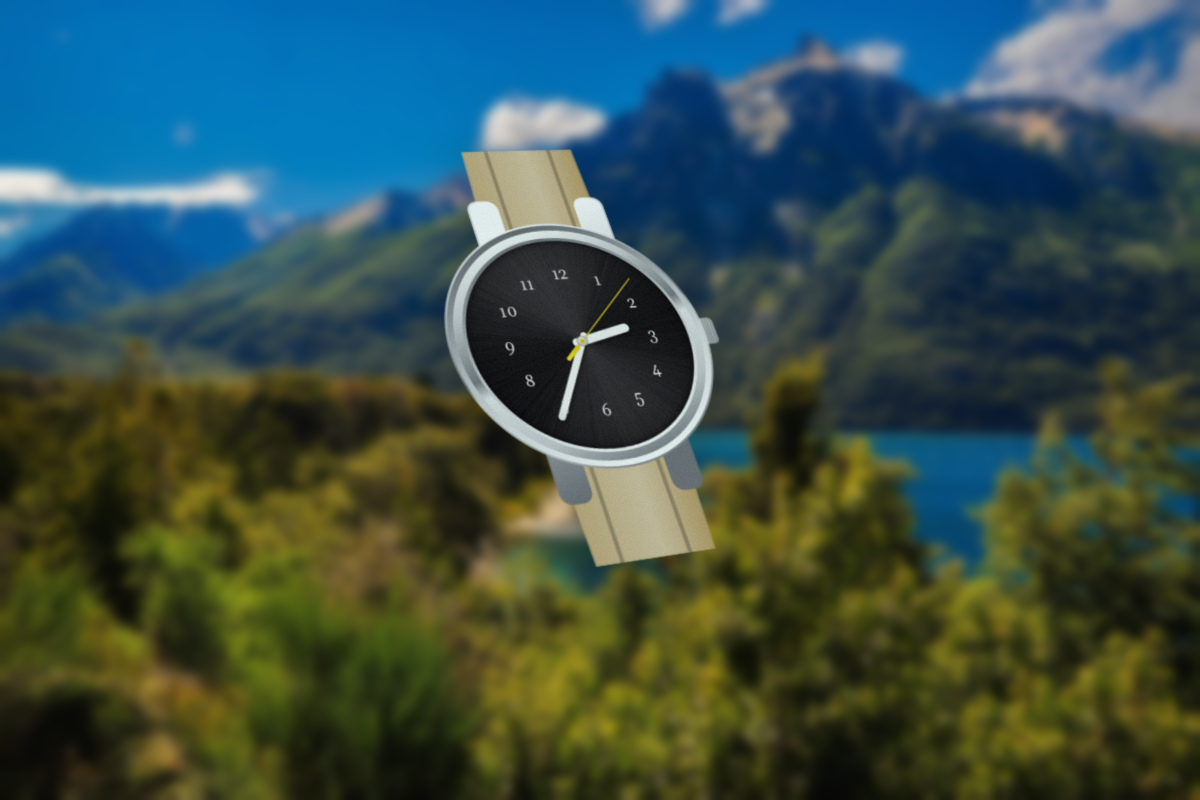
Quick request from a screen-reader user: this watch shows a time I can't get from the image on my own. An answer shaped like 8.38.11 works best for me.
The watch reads 2.35.08
